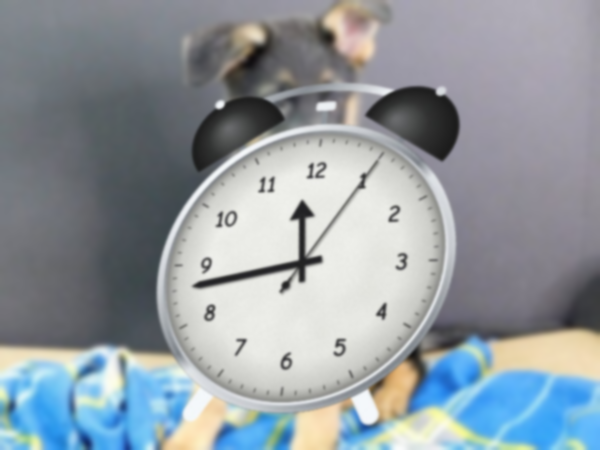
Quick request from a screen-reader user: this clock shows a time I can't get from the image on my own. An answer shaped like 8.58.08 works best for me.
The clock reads 11.43.05
